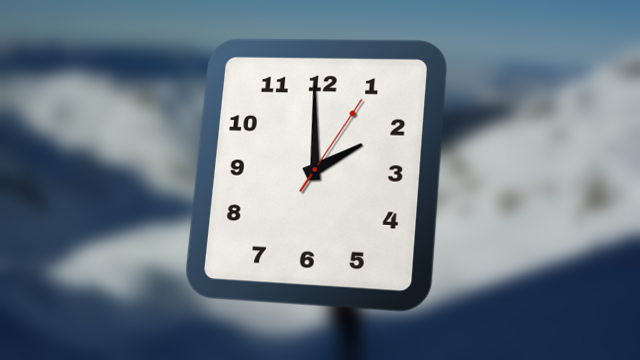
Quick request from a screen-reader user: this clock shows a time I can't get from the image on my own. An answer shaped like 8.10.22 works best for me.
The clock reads 1.59.05
